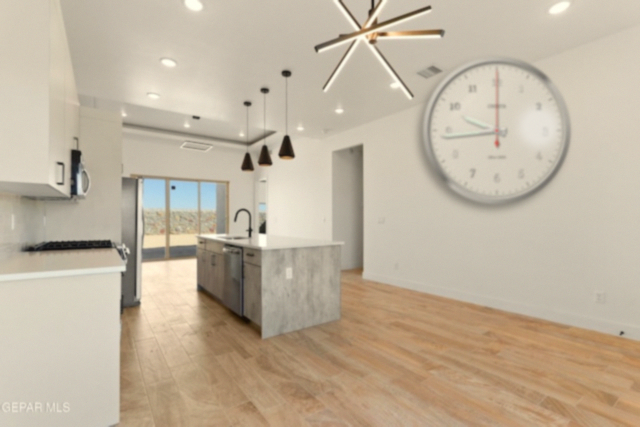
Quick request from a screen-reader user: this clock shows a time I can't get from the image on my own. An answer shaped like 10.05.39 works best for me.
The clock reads 9.44.00
